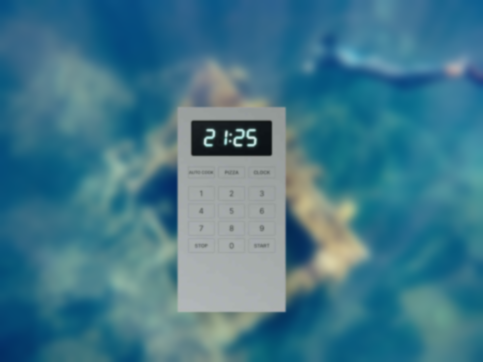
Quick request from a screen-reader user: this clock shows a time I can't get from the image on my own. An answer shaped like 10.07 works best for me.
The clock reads 21.25
